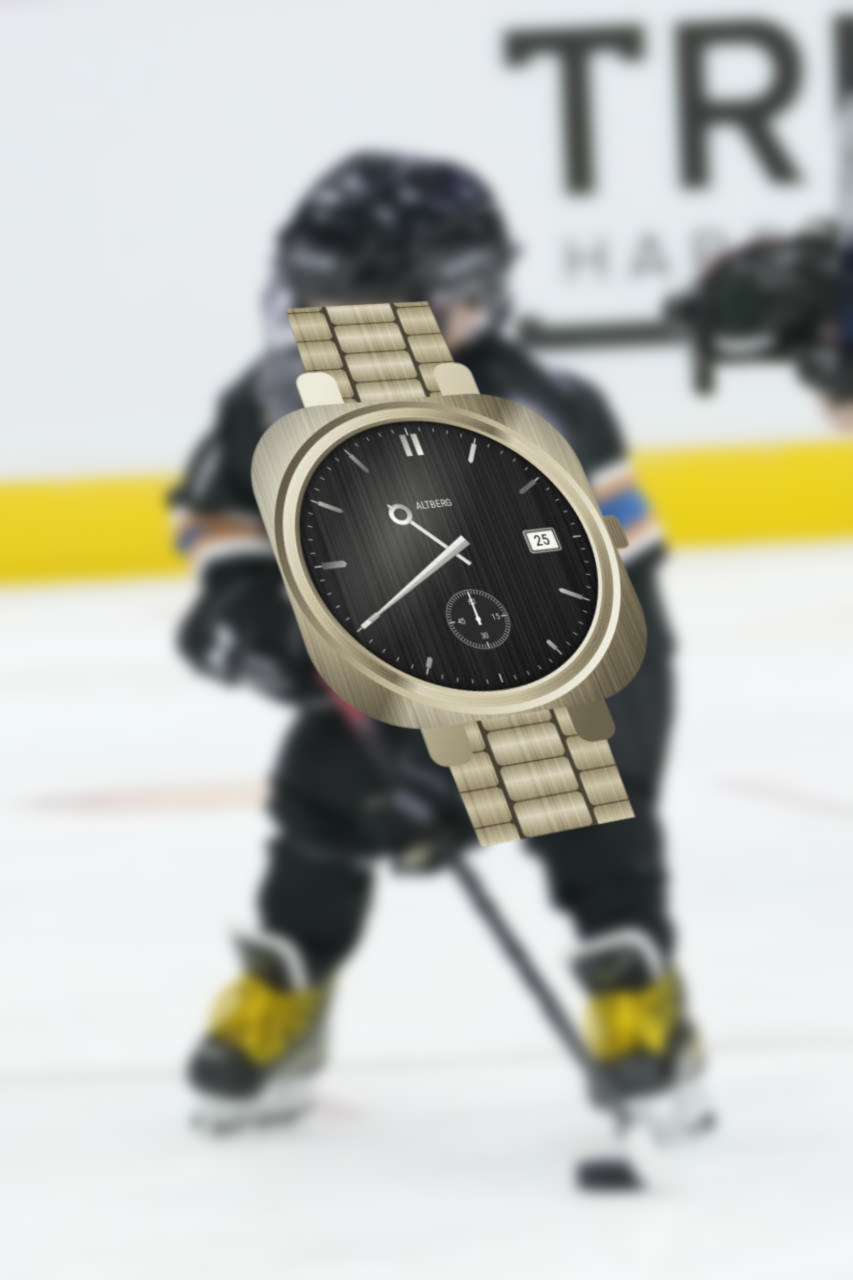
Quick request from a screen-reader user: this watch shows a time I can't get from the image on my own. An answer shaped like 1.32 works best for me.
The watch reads 10.40
